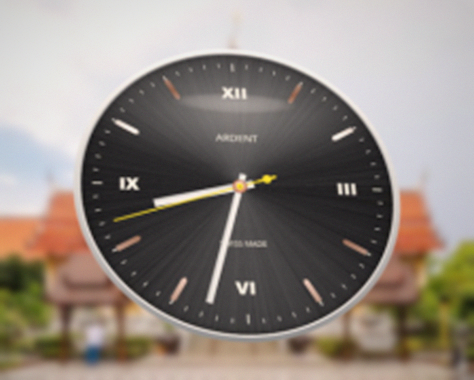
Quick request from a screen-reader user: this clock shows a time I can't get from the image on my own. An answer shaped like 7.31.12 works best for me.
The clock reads 8.32.42
